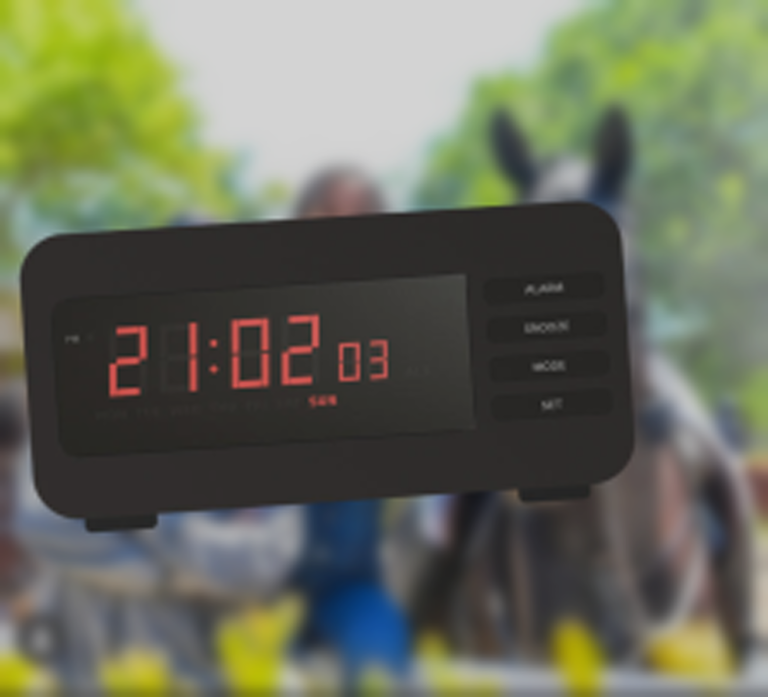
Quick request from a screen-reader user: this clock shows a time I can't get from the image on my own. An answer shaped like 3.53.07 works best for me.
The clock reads 21.02.03
